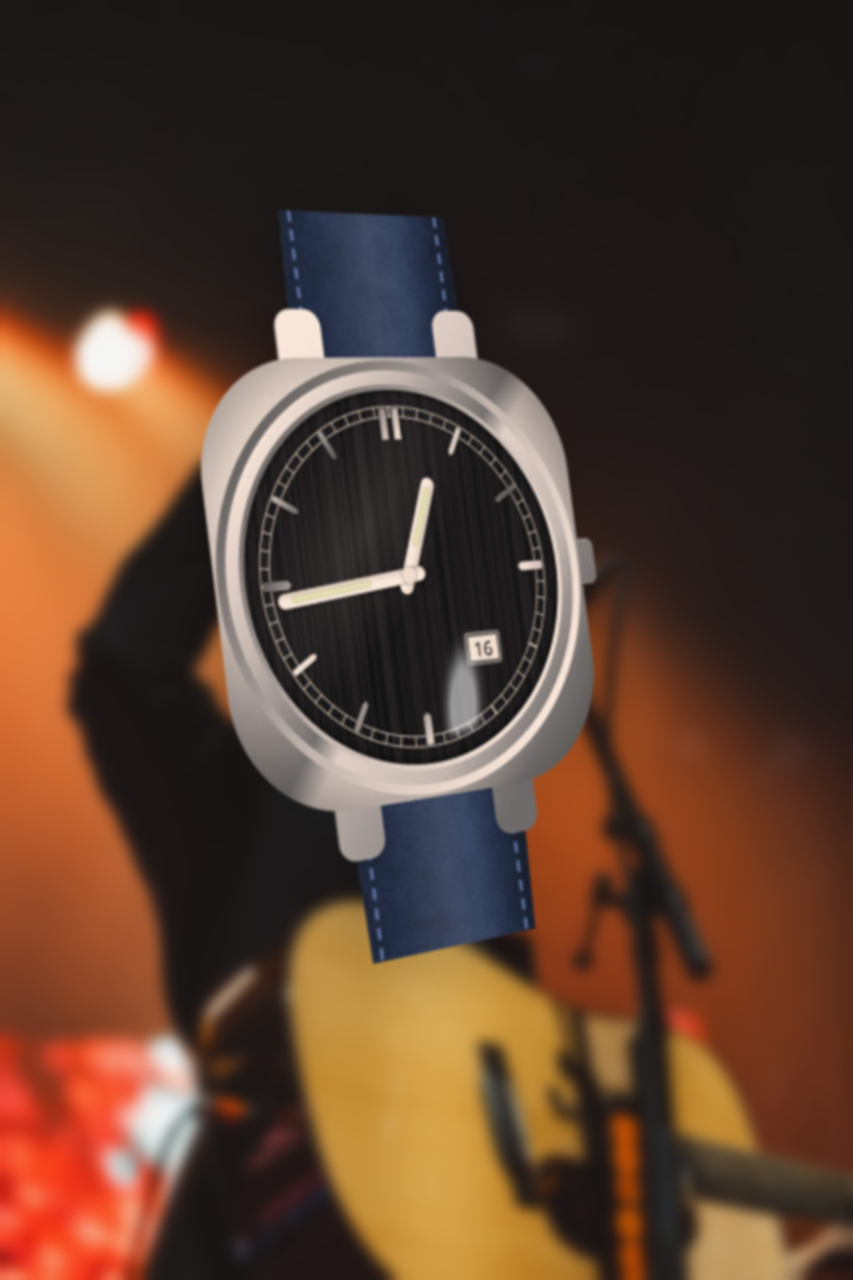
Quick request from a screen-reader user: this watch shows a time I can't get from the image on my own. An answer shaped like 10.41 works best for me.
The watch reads 12.44
